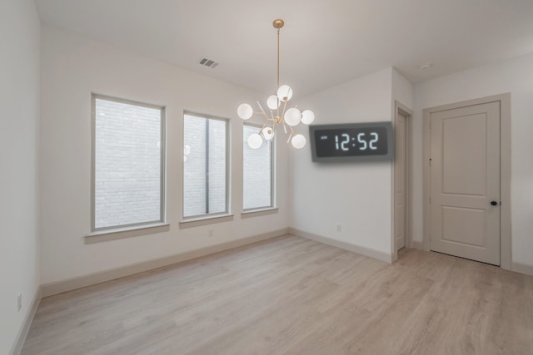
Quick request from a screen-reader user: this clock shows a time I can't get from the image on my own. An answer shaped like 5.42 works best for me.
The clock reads 12.52
